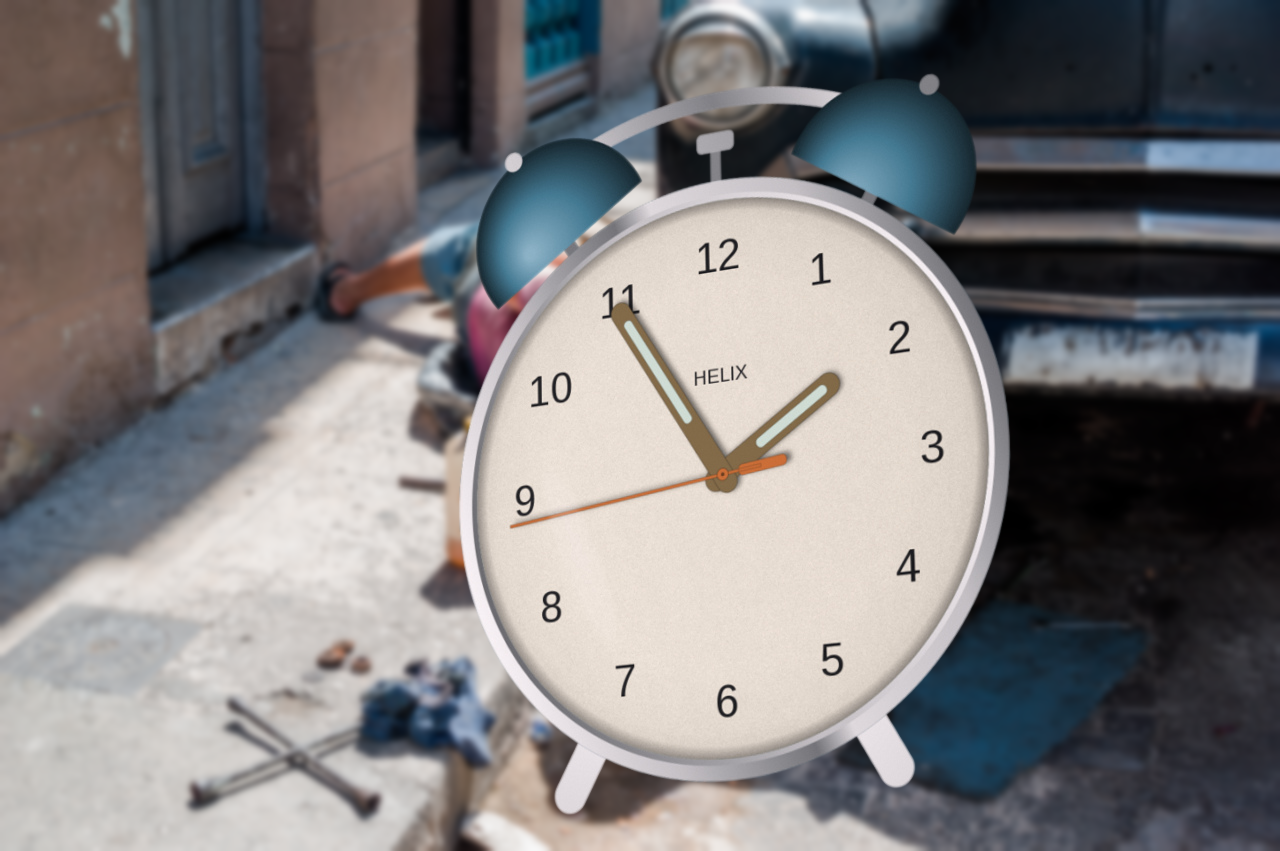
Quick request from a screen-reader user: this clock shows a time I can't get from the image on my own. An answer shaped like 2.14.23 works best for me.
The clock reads 1.54.44
